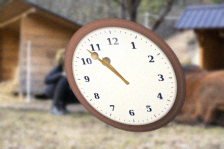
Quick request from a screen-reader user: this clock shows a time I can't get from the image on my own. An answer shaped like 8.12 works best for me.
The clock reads 10.53
